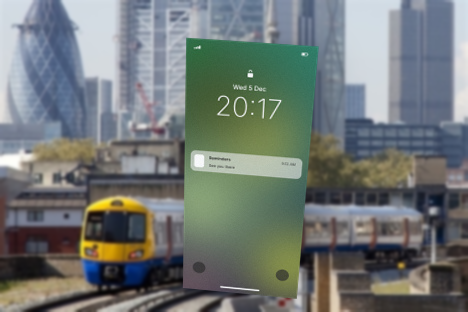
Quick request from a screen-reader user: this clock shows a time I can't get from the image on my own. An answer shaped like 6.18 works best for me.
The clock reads 20.17
